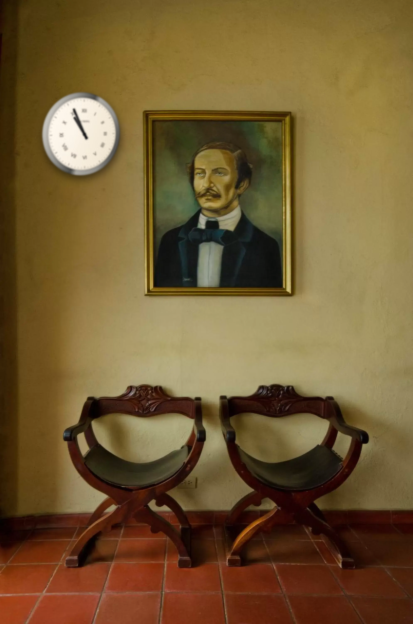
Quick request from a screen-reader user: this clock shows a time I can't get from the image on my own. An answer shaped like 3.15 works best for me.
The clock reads 10.56
